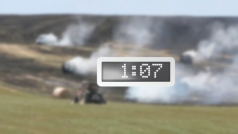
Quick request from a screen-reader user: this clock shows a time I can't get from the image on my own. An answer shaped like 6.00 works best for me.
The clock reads 1.07
